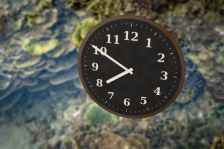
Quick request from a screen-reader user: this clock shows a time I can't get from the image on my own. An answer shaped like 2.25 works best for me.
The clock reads 7.50
